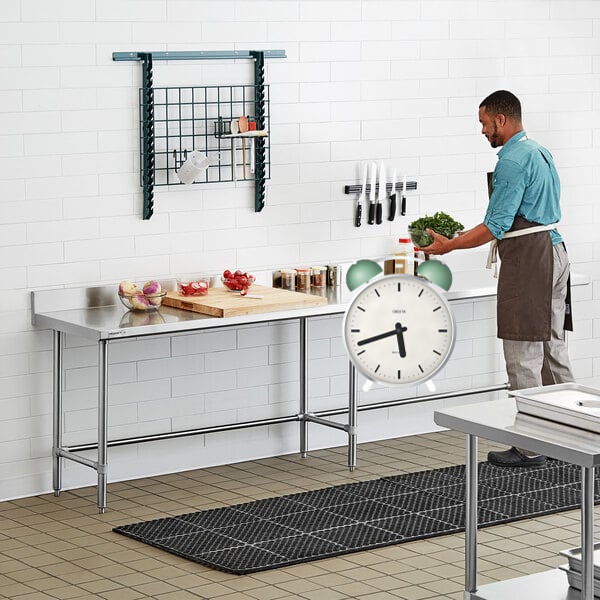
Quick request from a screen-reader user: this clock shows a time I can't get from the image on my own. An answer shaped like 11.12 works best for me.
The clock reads 5.42
